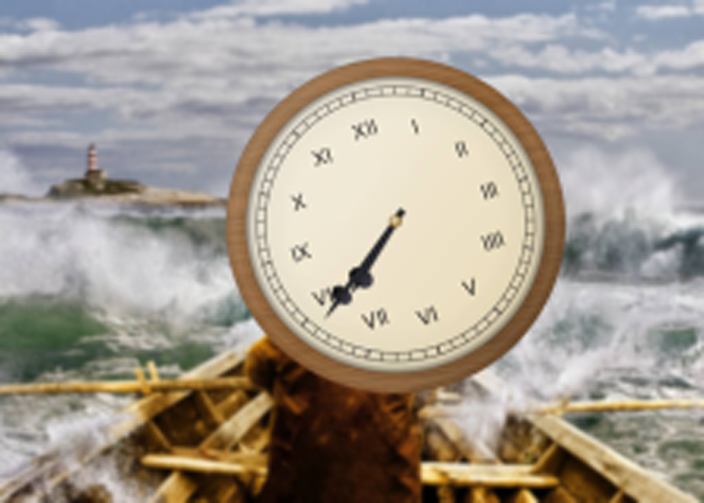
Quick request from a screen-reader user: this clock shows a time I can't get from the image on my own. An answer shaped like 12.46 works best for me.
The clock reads 7.39
